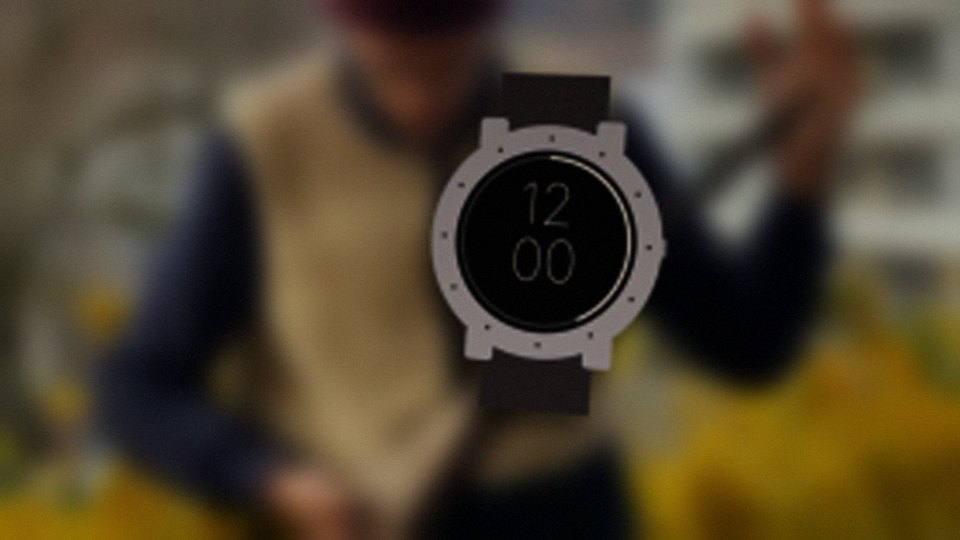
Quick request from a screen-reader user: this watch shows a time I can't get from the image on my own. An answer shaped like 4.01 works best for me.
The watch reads 12.00
